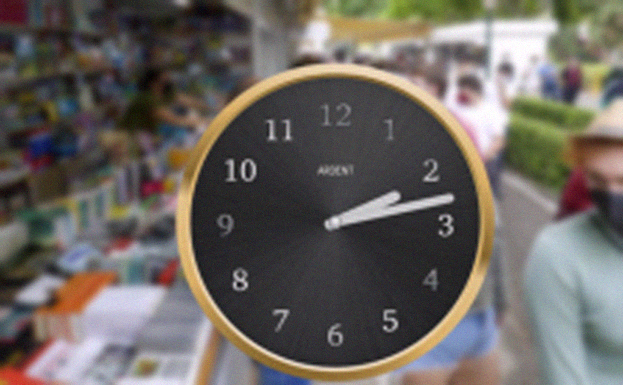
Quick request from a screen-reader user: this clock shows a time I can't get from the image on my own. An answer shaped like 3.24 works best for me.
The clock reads 2.13
